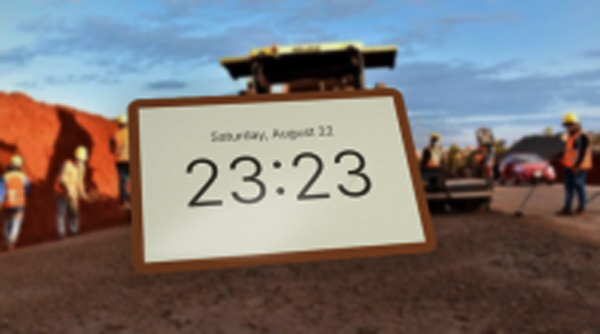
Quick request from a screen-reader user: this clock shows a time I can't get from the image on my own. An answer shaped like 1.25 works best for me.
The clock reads 23.23
